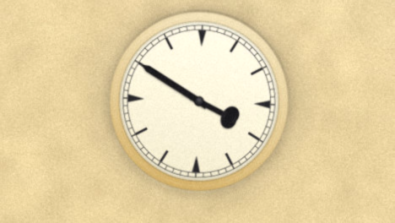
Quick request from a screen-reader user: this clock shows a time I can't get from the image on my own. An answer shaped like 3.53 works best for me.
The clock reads 3.50
